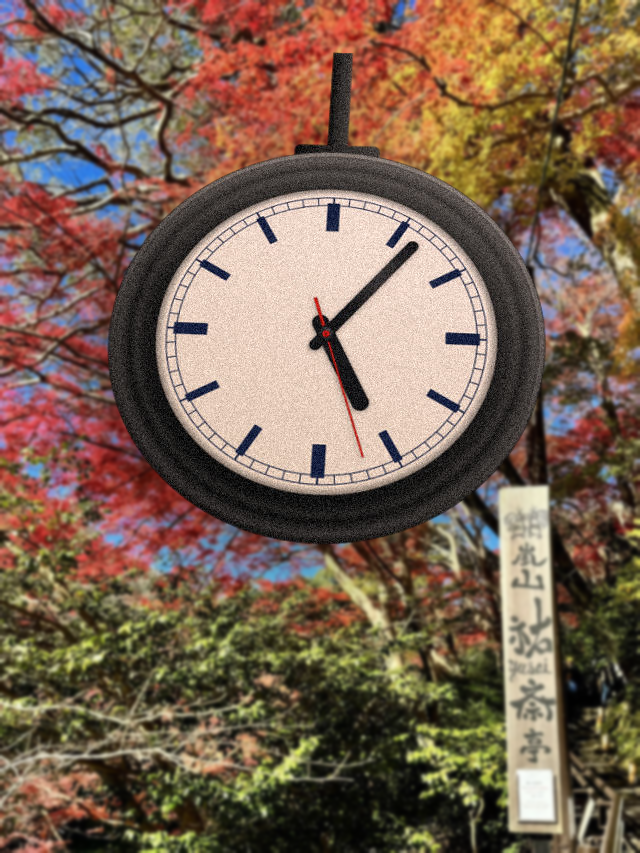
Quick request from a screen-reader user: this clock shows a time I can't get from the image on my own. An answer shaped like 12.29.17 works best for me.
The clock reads 5.06.27
